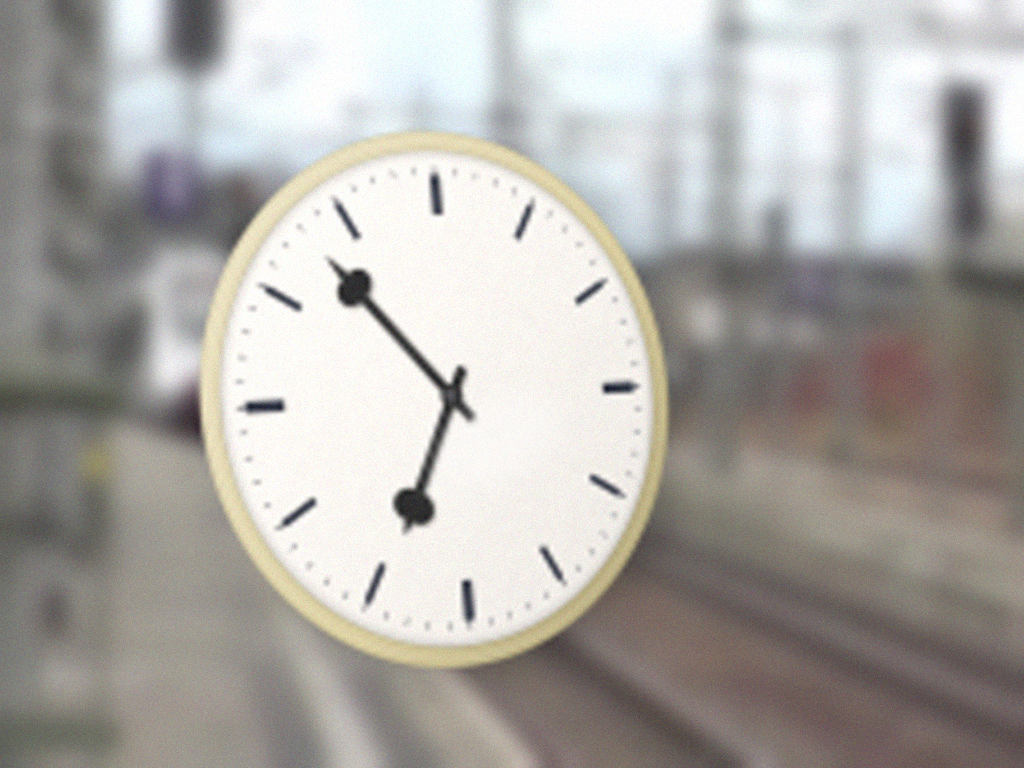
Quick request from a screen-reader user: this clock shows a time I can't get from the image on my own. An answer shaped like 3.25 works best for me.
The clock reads 6.53
